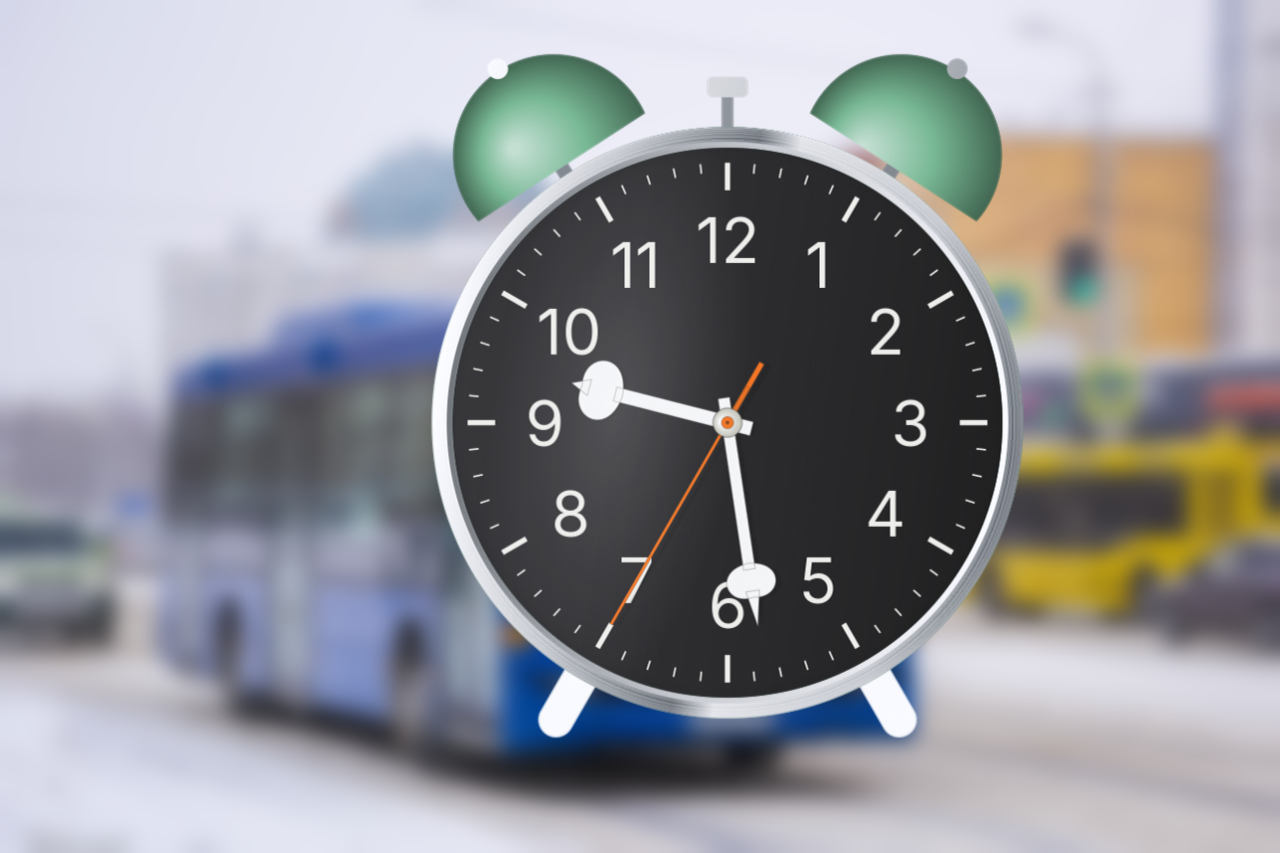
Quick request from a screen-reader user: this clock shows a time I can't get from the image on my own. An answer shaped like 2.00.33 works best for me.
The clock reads 9.28.35
